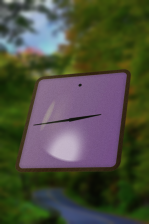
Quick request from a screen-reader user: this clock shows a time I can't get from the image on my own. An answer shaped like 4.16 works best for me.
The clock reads 2.44
